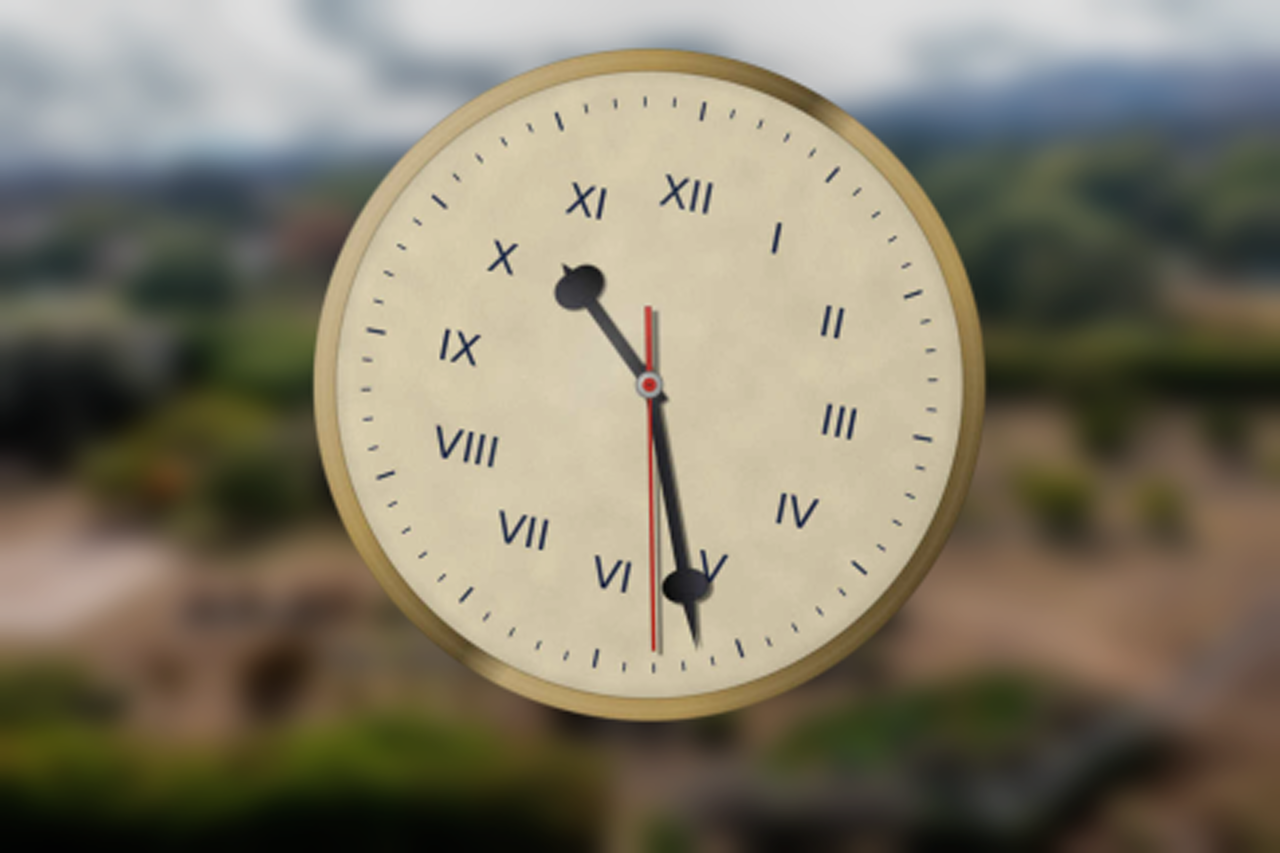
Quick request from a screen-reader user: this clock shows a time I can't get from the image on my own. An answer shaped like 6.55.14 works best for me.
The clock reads 10.26.28
